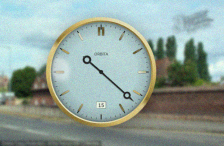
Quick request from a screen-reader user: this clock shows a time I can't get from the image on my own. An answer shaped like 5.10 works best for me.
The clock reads 10.22
